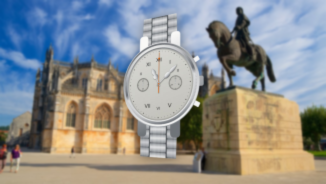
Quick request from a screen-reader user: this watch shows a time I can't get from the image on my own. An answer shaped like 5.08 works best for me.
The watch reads 11.08
